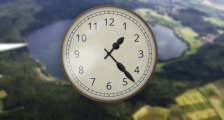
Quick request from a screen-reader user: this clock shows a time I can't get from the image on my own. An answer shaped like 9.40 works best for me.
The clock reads 1.23
